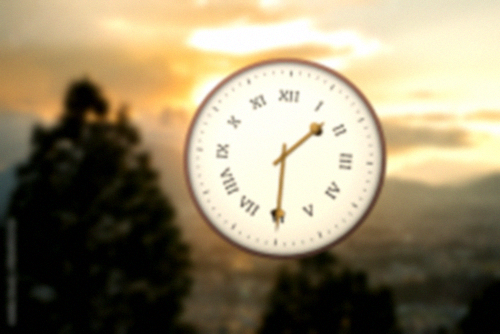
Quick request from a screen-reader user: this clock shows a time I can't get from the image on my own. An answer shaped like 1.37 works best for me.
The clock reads 1.30
